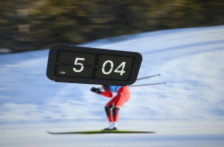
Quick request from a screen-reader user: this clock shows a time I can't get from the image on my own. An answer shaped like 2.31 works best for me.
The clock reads 5.04
